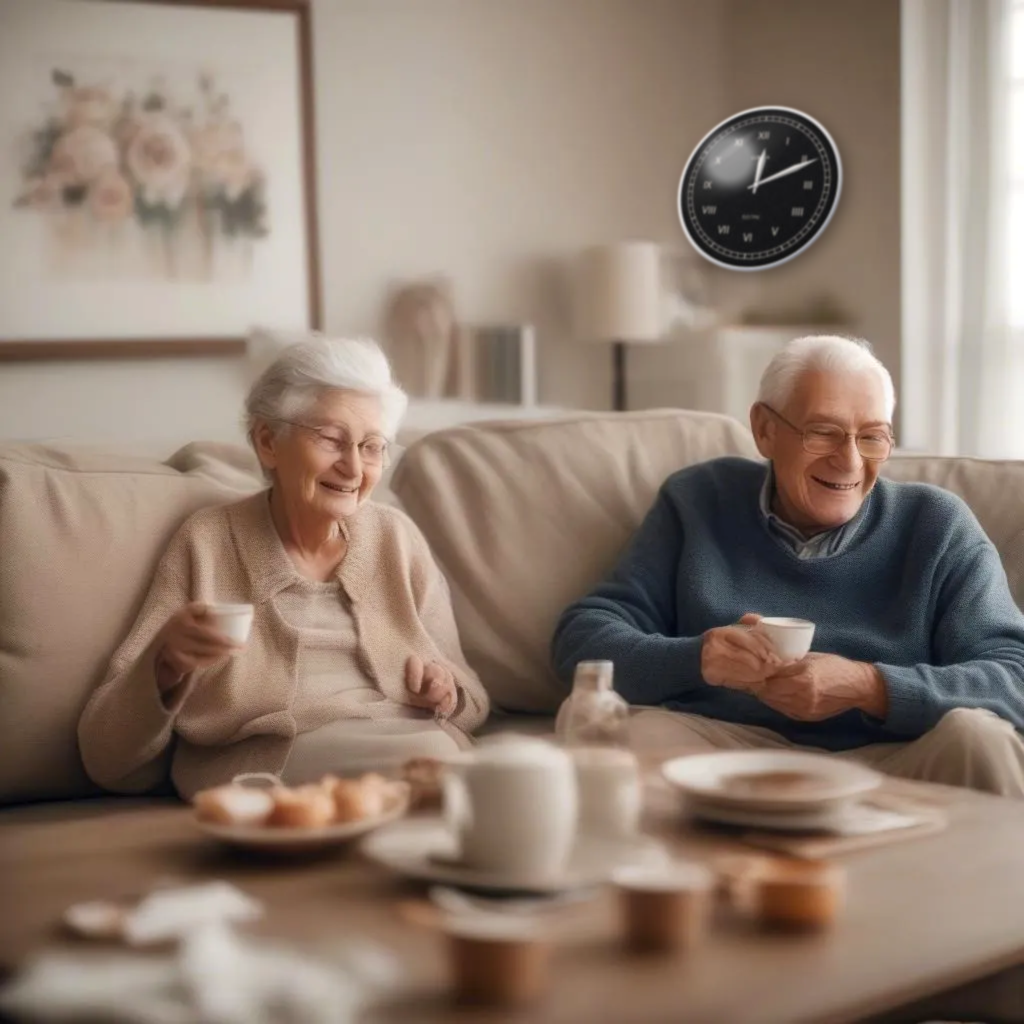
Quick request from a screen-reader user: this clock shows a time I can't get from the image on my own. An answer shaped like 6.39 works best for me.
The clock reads 12.11
